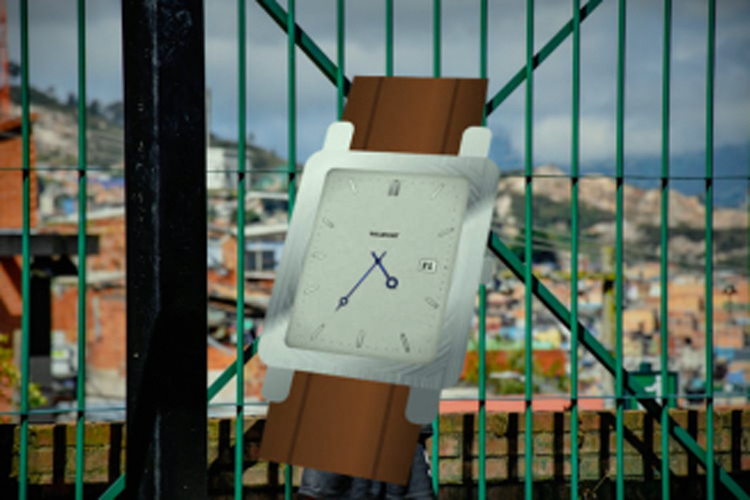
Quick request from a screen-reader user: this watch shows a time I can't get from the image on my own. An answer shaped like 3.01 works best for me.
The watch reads 4.35
